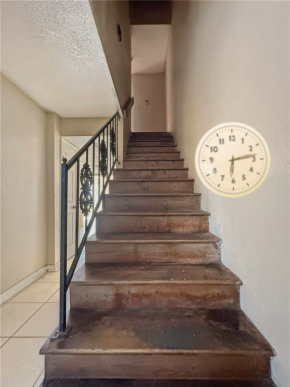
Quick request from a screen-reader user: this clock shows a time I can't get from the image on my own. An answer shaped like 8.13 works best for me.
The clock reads 6.13
